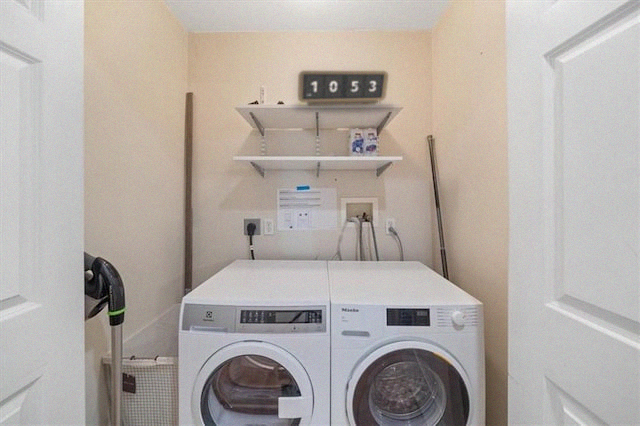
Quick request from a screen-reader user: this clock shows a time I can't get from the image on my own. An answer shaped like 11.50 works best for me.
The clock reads 10.53
